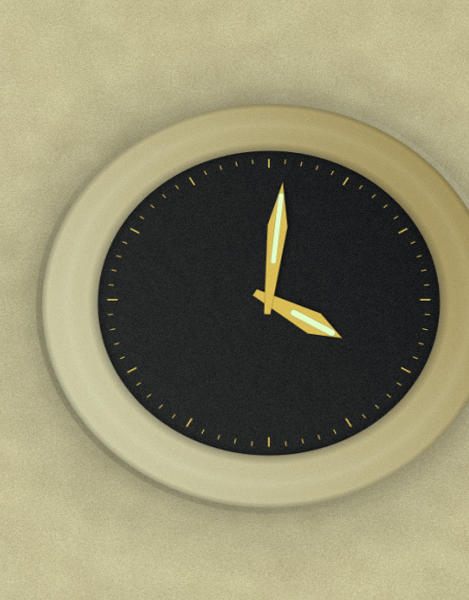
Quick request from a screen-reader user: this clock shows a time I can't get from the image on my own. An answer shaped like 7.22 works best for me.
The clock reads 4.01
